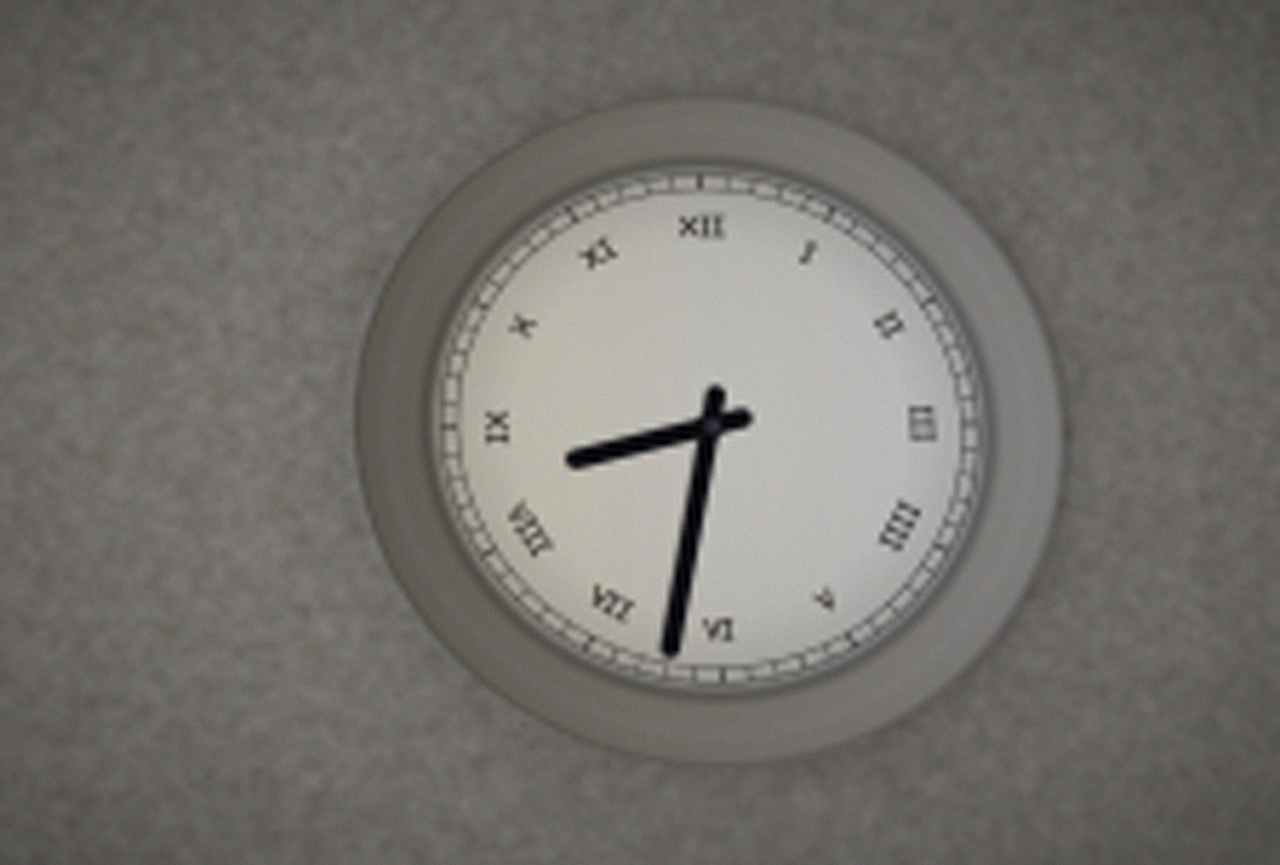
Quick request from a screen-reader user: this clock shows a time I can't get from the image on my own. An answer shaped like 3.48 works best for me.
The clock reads 8.32
